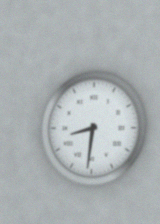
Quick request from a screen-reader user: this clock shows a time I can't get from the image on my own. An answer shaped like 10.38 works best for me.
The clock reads 8.31
